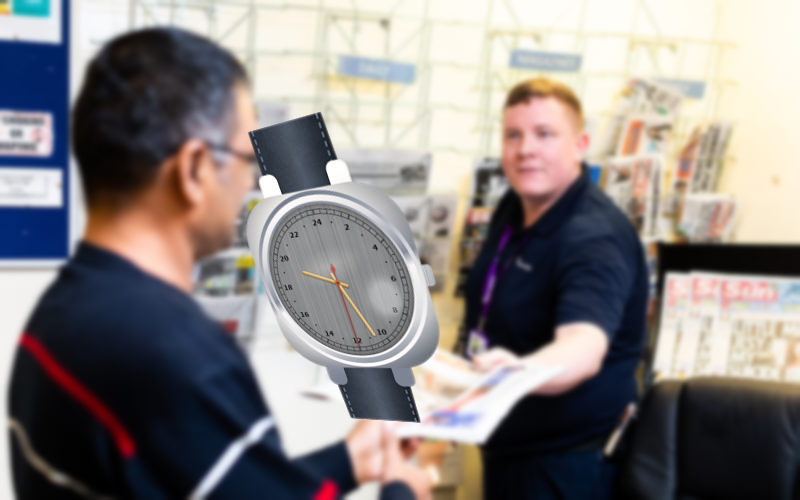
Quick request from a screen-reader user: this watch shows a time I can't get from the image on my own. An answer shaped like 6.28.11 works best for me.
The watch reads 19.26.30
